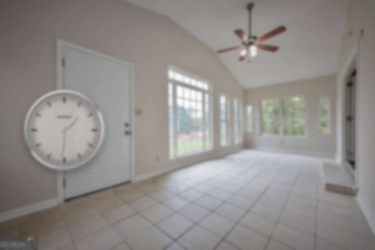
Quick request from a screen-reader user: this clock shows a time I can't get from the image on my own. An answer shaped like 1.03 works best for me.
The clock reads 1.31
